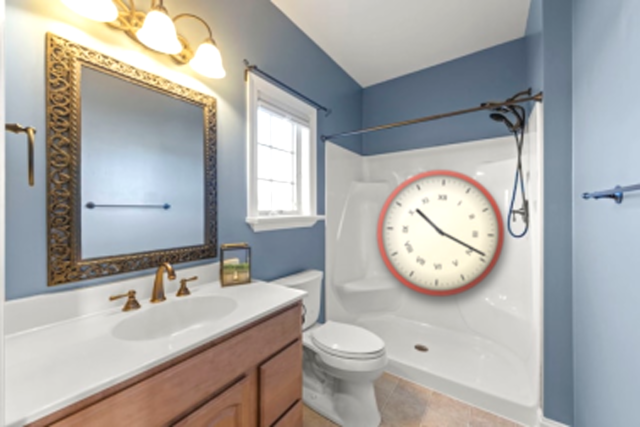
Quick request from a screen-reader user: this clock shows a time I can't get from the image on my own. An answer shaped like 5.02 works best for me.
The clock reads 10.19
